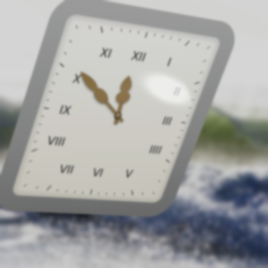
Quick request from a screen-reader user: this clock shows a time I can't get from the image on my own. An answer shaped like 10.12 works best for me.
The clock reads 11.51
